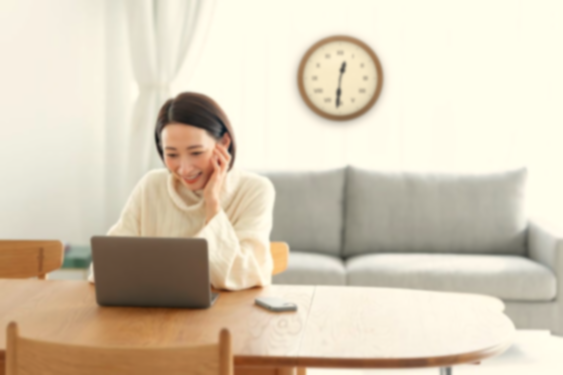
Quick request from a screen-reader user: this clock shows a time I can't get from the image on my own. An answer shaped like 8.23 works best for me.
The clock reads 12.31
